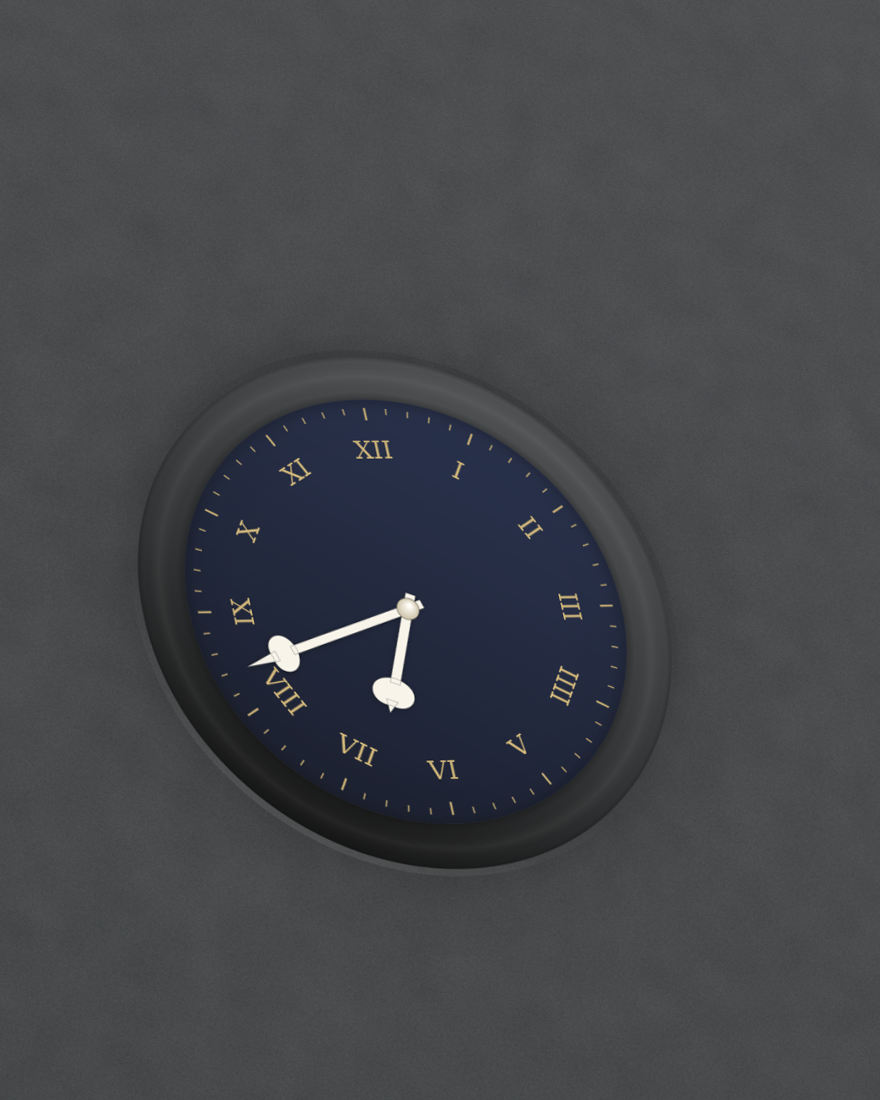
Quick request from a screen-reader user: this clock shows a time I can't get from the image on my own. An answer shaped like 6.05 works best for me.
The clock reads 6.42
